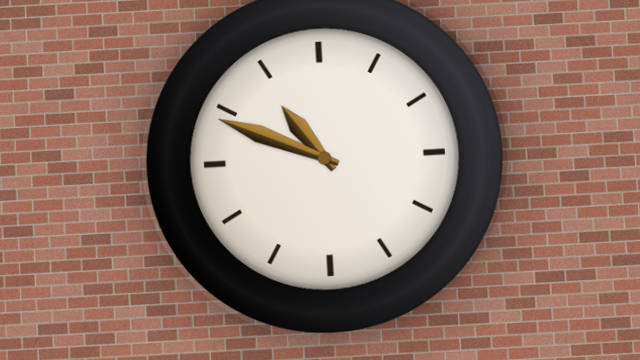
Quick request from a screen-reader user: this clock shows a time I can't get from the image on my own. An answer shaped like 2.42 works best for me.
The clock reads 10.49
